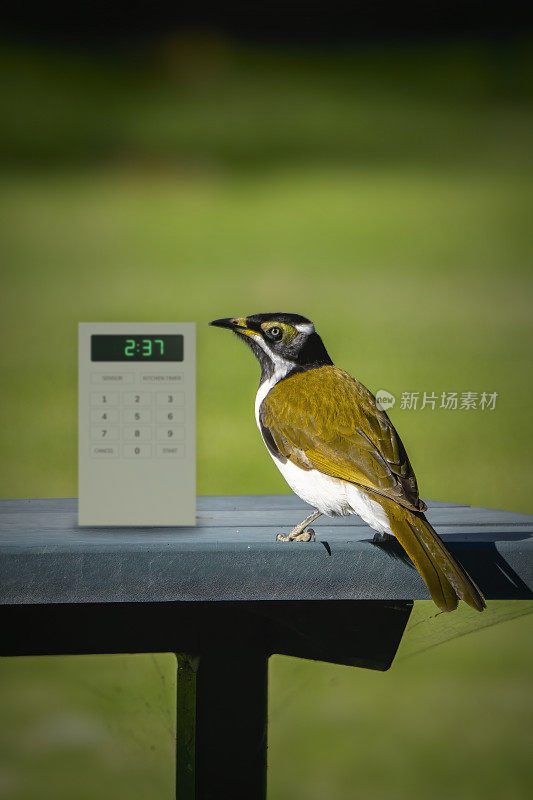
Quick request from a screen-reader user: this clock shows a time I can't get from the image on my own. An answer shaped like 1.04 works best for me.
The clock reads 2.37
